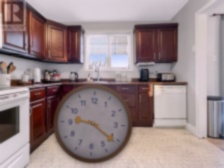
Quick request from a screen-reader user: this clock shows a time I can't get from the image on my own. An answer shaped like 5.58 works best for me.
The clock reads 9.21
